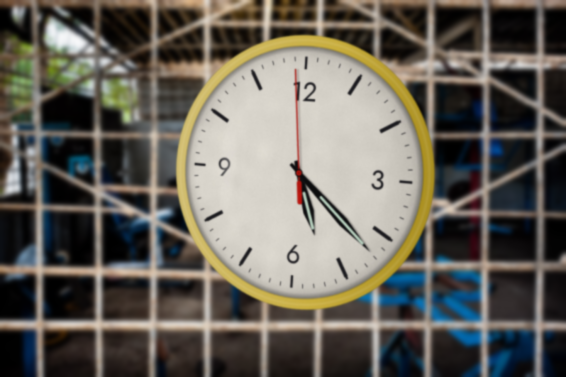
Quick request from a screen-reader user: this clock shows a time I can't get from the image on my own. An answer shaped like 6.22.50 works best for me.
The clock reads 5.21.59
